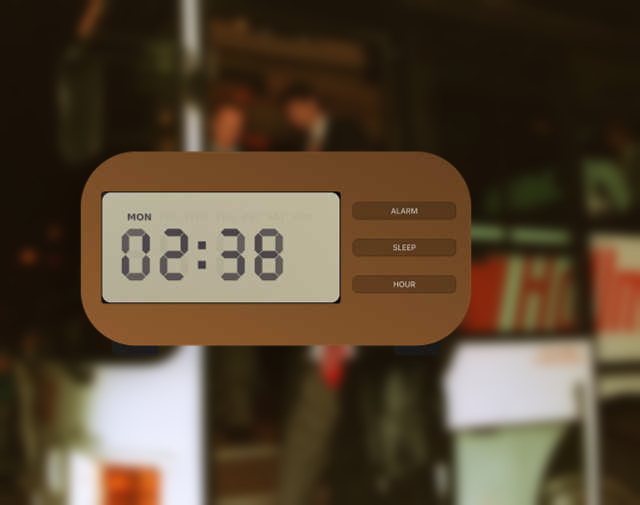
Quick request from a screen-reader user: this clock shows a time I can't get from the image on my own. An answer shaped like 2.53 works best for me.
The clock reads 2.38
